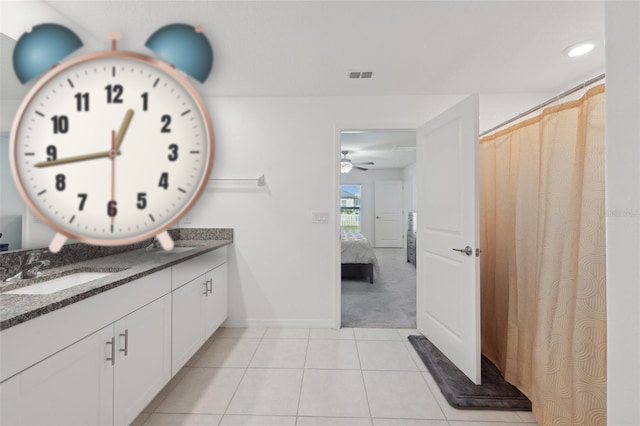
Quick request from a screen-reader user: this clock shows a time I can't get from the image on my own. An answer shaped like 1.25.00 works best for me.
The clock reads 12.43.30
